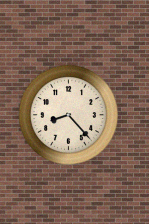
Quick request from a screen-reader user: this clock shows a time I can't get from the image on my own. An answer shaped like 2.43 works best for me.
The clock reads 8.23
